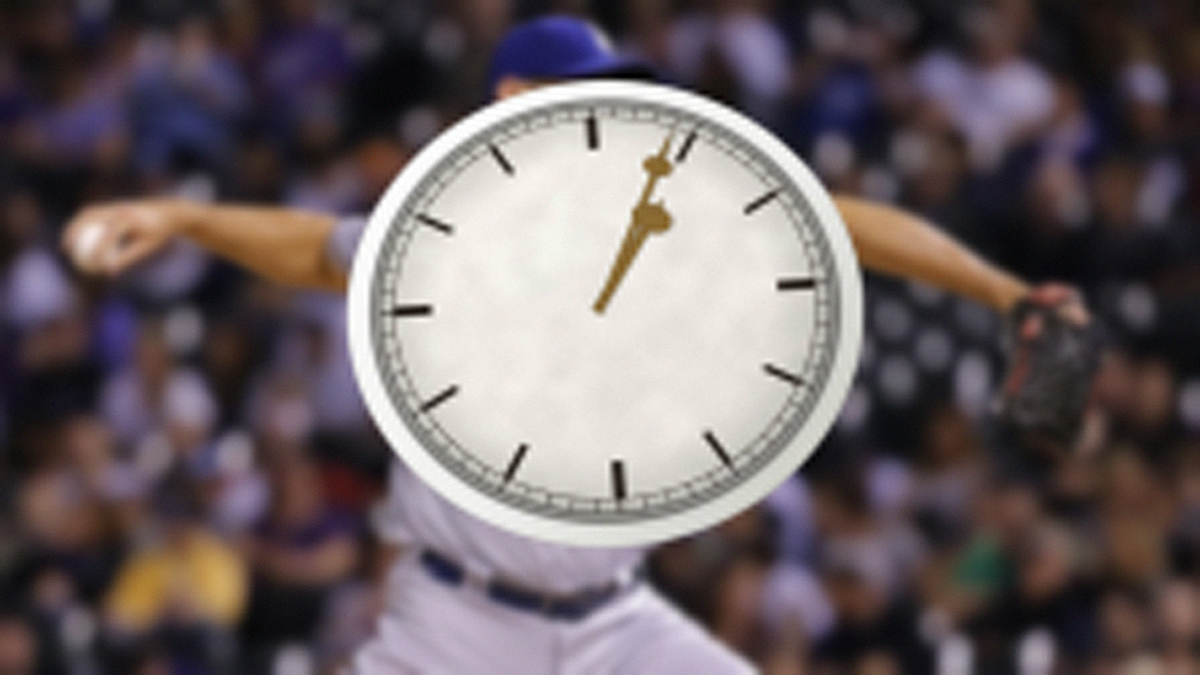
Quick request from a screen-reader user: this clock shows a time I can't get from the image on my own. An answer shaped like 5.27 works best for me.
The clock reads 1.04
